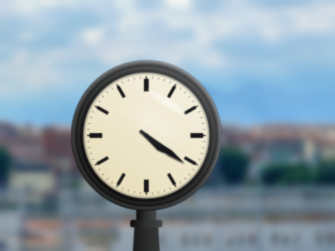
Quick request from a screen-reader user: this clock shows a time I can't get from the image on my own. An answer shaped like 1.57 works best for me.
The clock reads 4.21
